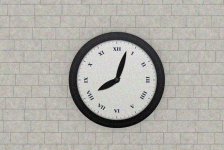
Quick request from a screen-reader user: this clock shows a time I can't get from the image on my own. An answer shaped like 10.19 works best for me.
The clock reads 8.03
